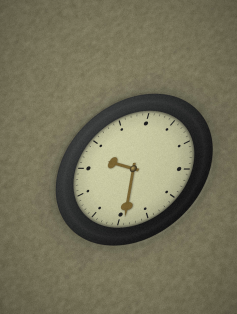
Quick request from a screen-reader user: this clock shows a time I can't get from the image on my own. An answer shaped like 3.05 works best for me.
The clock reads 9.29
